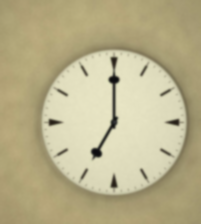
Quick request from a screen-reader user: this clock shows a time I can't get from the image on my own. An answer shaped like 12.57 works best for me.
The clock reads 7.00
